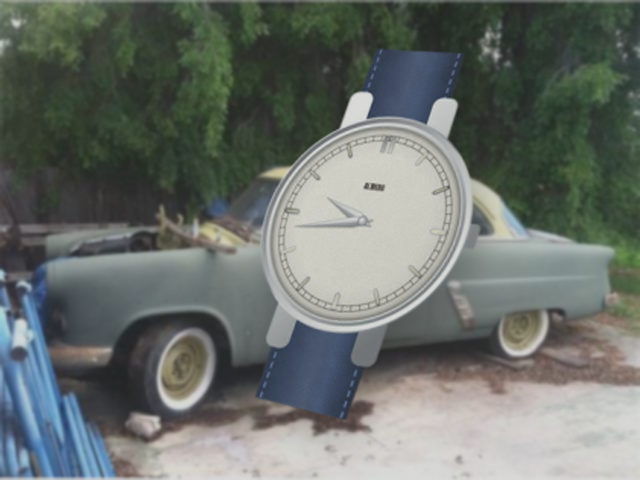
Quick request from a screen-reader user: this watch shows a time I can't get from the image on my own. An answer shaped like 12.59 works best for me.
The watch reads 9.43
